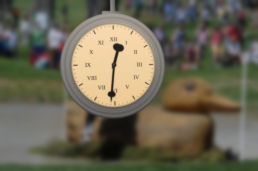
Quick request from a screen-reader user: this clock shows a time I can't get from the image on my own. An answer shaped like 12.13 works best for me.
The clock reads 12.31
